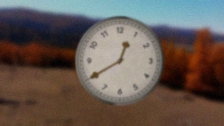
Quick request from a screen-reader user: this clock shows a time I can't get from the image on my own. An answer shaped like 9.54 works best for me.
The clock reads 12.40
